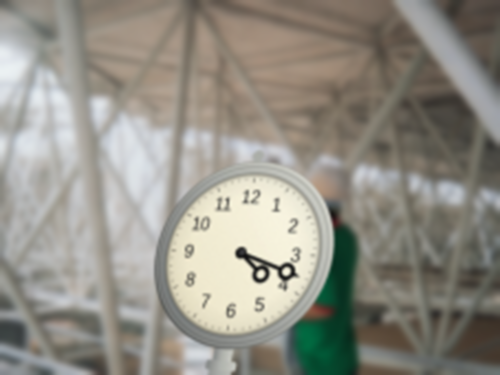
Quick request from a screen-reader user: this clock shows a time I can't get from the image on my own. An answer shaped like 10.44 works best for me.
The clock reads 4.18
